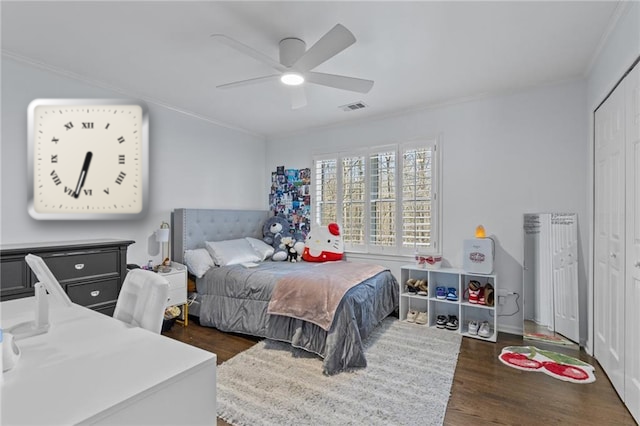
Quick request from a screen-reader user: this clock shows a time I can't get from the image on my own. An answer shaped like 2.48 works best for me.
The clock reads 6.33
